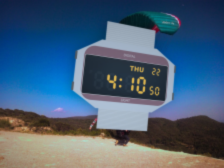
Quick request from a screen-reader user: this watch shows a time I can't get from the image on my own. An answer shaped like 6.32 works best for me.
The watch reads 4.10
